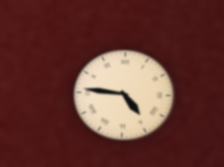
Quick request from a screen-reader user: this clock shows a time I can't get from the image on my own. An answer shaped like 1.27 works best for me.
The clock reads 4.46
